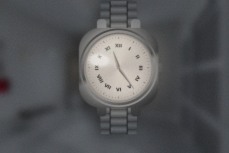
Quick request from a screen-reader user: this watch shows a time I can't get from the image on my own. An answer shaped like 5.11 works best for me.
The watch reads 11.24
